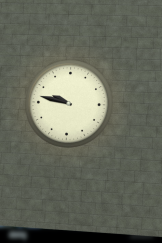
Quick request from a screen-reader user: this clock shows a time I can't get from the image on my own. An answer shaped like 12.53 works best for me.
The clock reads 9.47
